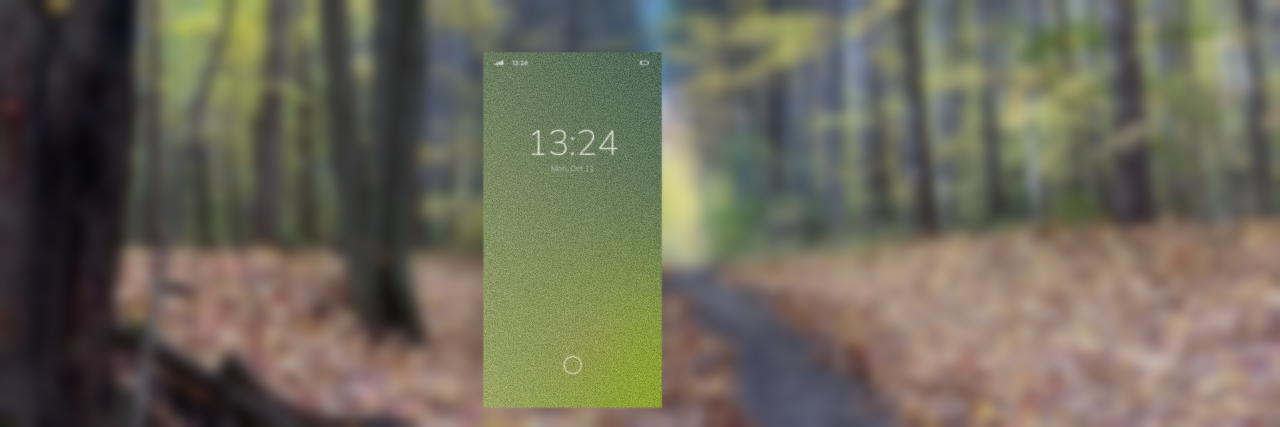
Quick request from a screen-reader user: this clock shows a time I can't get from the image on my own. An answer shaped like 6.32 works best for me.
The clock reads 13.24
